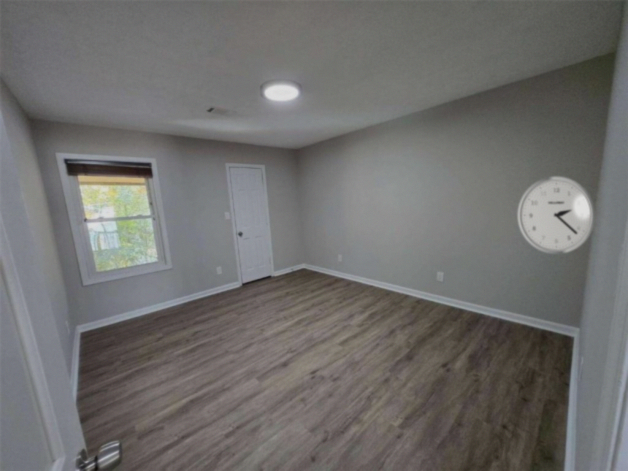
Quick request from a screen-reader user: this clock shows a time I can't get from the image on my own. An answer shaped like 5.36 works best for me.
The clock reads 2.22
